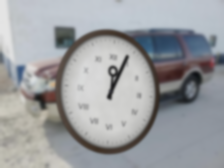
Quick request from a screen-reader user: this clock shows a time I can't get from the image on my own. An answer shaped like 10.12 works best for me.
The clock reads 12.04
